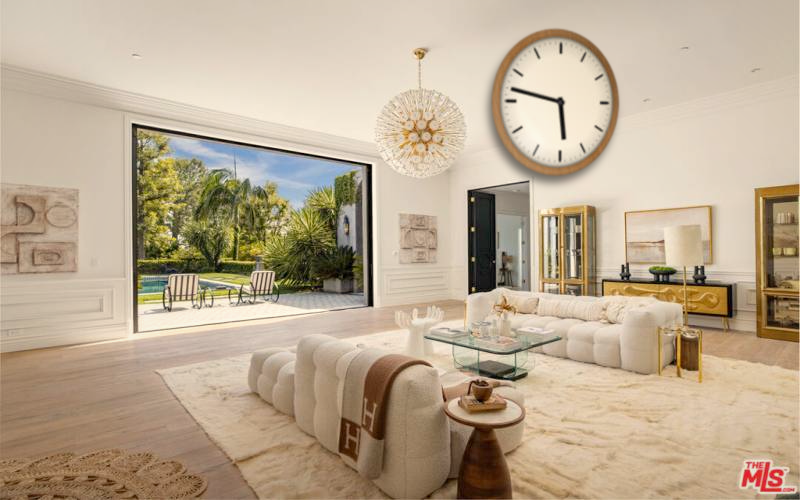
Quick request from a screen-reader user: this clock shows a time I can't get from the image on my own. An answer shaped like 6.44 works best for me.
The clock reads 5.47
